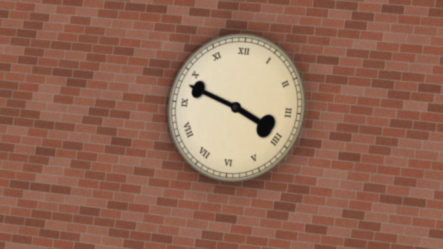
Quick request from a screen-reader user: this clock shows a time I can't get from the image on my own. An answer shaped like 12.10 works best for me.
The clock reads 3.48
